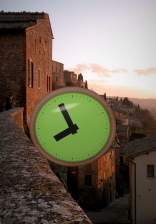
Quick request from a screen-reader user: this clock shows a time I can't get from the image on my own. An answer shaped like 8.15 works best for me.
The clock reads 7.56
